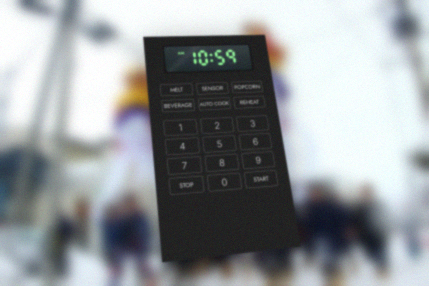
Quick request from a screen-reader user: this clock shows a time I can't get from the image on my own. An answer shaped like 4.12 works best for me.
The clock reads 10.59
